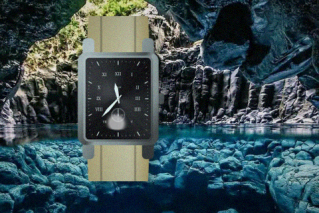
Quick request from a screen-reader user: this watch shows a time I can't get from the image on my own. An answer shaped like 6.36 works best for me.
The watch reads 11.37
